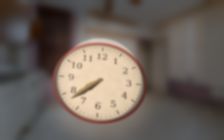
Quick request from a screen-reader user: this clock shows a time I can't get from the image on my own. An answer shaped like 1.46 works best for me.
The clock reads 7.38
